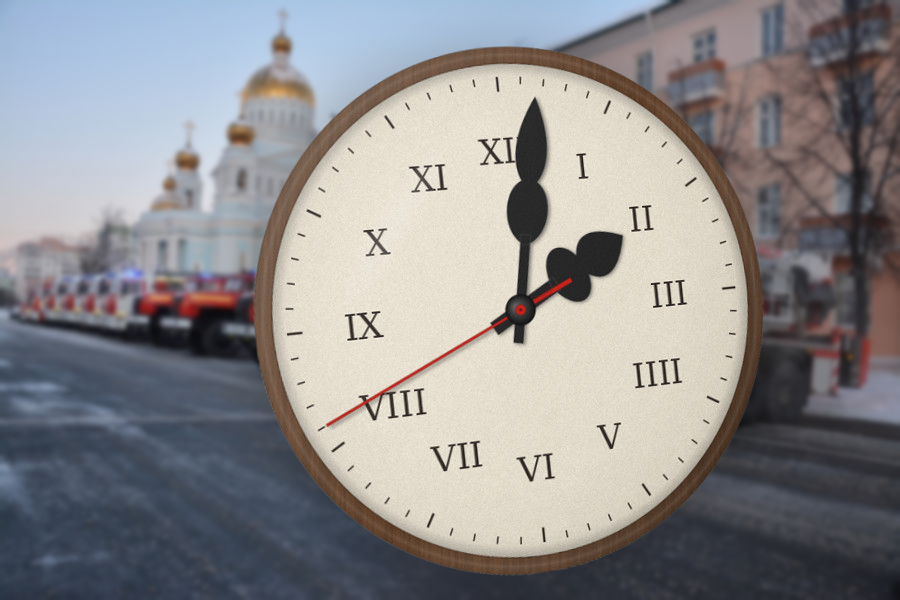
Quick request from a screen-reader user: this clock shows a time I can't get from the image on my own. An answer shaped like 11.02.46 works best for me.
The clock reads 2.01.41
